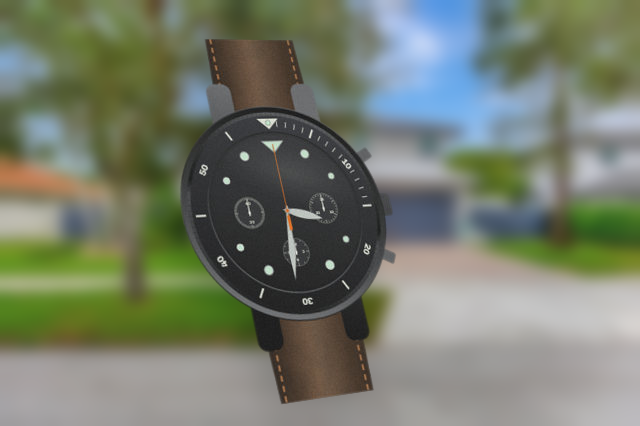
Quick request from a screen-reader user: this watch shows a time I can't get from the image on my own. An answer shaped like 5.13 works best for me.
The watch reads 3.31
